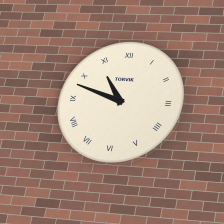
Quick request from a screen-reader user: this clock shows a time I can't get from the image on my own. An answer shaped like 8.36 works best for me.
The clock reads 10.48
